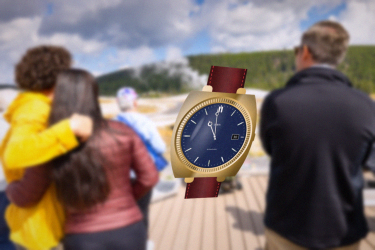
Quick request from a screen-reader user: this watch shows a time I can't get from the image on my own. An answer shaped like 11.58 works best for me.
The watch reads 10.59
